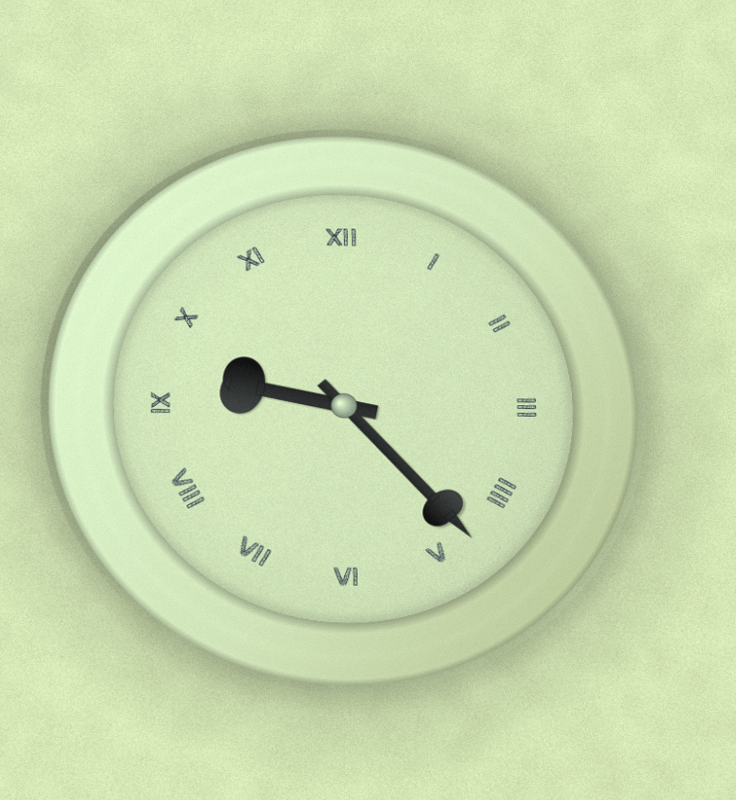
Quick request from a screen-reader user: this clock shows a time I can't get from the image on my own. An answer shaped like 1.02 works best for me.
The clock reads 9.23
